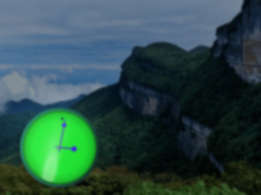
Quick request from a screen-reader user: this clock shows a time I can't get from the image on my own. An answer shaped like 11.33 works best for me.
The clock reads 3.01
